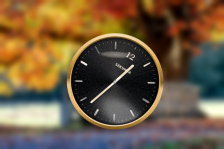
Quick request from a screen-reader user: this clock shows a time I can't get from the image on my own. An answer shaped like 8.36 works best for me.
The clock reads 12.33
